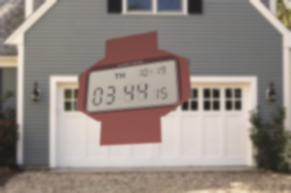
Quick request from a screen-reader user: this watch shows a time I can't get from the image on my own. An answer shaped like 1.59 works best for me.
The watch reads 3.44
